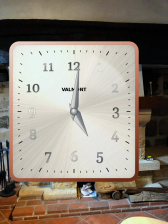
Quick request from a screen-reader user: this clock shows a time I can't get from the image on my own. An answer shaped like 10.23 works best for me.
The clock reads 5.01
